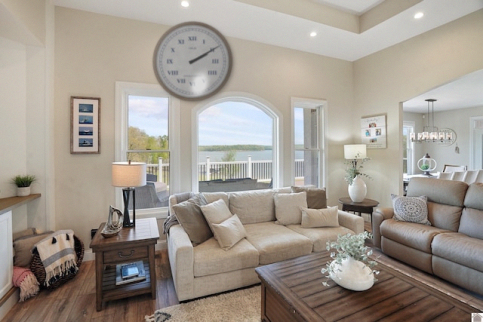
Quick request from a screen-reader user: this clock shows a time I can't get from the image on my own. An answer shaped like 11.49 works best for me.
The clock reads 2.10
